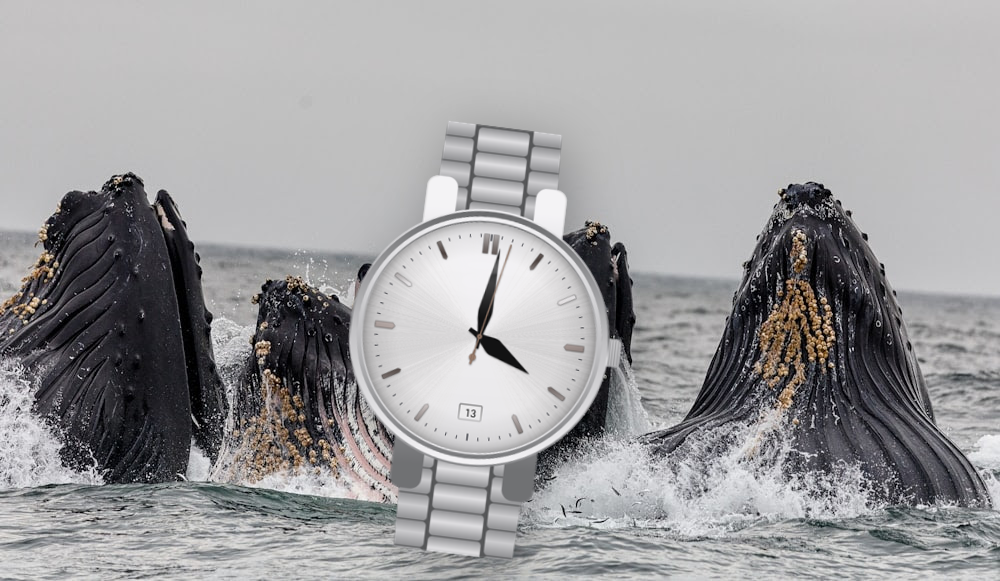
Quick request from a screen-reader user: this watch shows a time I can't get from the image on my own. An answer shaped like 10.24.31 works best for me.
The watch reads 4.01.02
